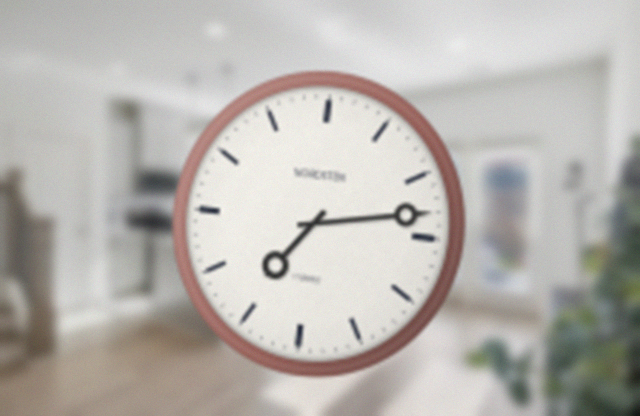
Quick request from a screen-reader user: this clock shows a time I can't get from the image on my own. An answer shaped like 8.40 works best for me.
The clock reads 7.13
